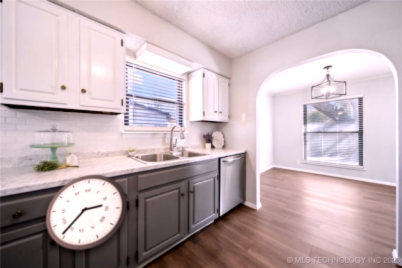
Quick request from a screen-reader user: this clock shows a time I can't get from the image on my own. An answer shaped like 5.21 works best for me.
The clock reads 2.36
